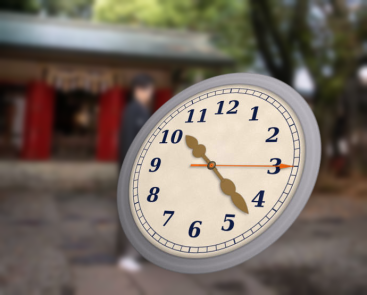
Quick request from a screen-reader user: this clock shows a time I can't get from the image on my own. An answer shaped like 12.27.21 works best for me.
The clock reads 10.22.15
